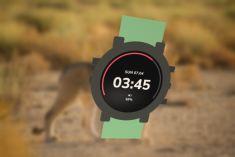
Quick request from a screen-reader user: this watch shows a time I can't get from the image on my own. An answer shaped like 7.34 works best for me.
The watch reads 3.45
